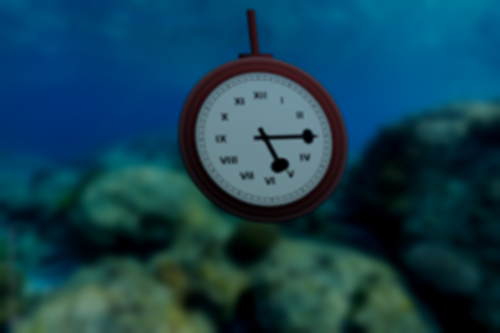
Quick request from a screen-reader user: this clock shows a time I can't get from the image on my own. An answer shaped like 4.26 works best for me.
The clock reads 5.15
